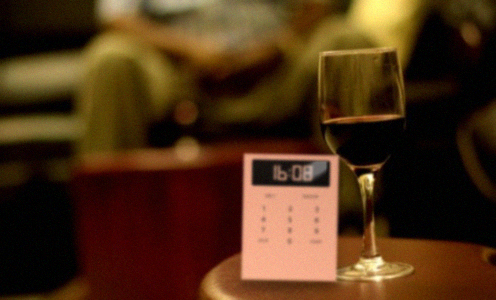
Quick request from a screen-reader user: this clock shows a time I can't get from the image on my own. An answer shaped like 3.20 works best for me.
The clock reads 16.08
